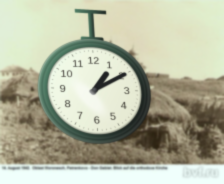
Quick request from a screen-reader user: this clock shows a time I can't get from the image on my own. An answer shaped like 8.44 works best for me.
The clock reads 1.10
